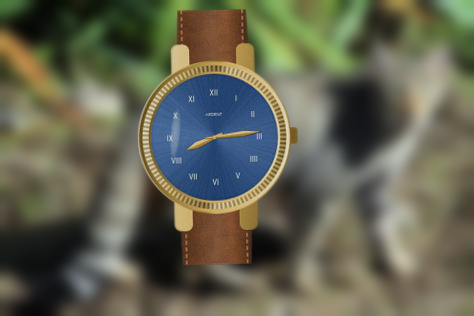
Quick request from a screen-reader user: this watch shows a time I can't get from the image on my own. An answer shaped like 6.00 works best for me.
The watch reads 8.14
